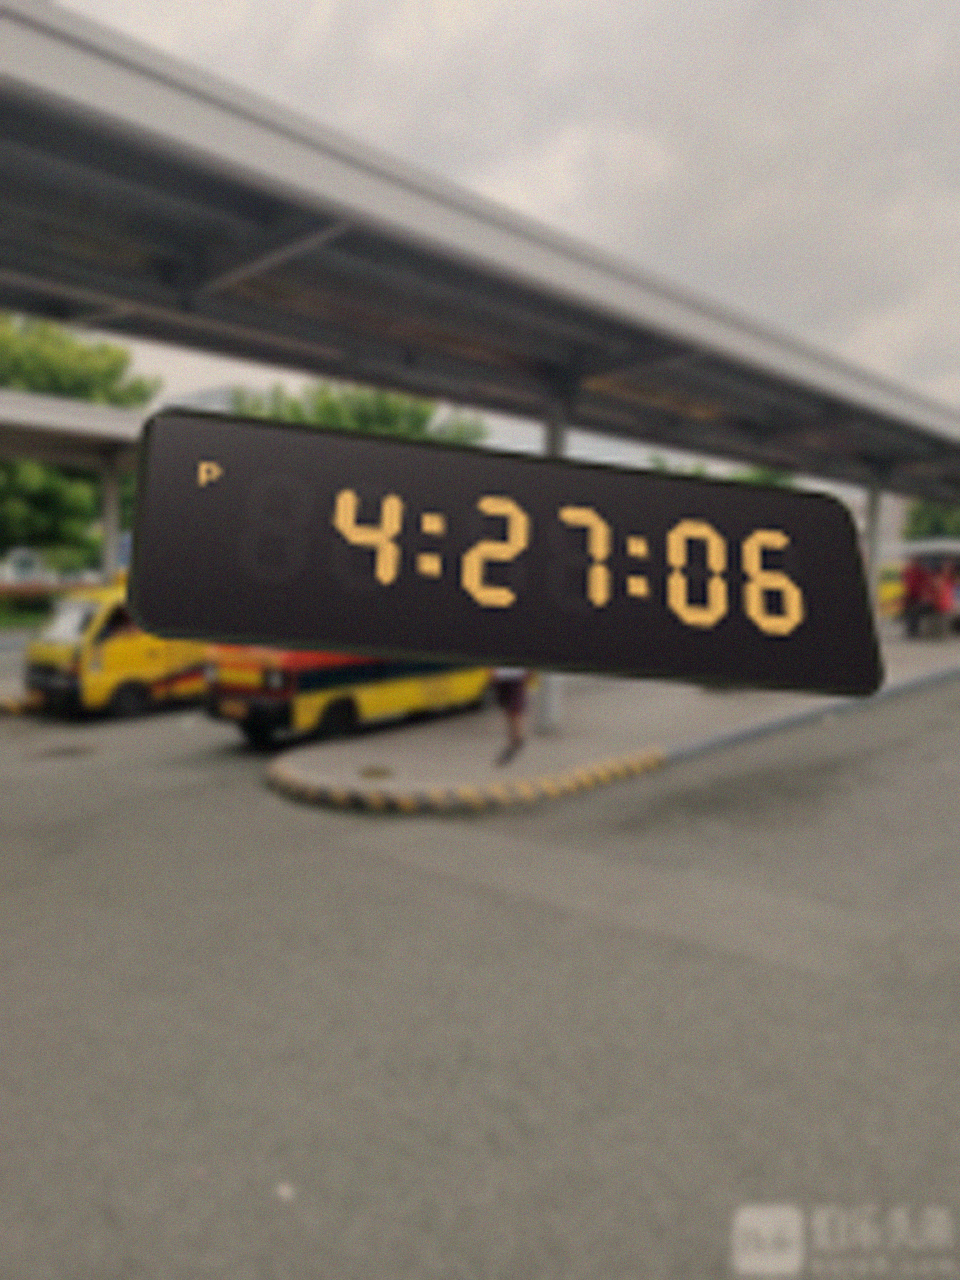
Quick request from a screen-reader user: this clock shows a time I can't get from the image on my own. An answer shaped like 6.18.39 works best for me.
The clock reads 4.27.06
